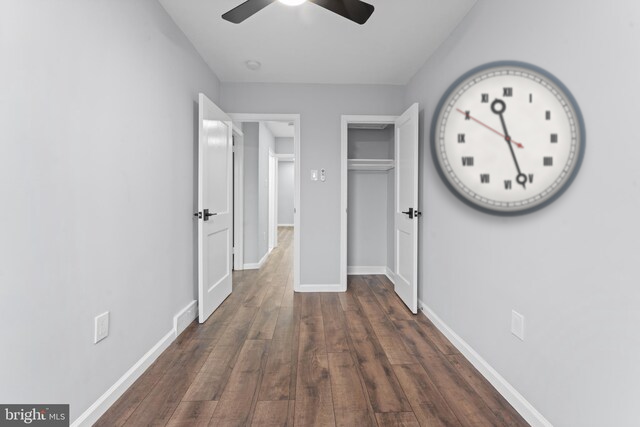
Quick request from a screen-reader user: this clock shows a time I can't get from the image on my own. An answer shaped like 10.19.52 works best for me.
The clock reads 11.26.50
